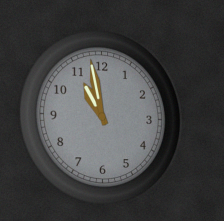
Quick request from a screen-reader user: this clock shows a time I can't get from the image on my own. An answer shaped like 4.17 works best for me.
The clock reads 10.58
